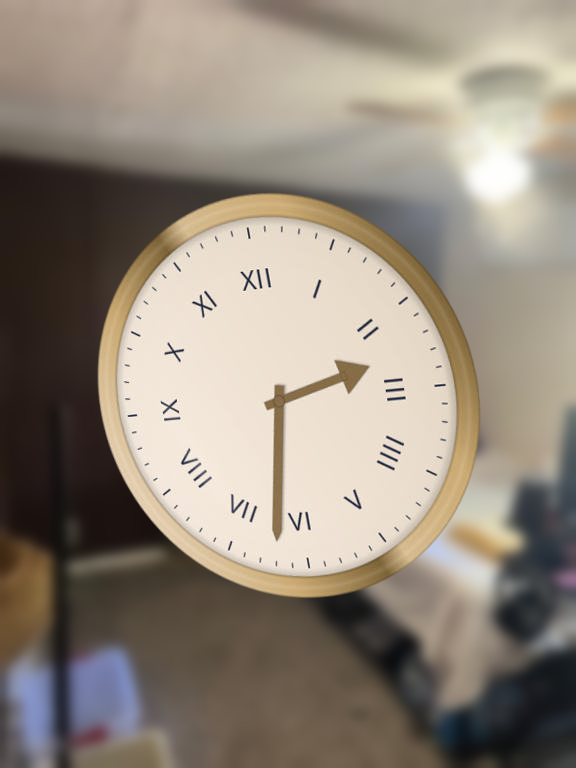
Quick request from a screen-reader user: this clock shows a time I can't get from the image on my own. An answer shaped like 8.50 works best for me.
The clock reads 2.32
